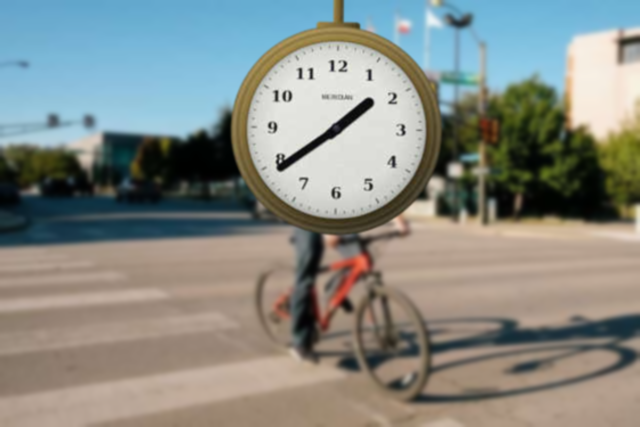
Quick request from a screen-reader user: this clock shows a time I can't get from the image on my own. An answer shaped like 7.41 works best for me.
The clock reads 1.39
